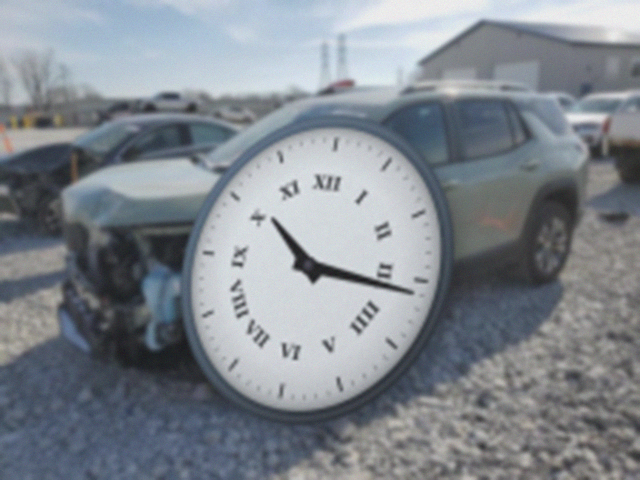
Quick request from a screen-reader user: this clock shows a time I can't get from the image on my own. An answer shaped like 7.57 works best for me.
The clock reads 10.16
